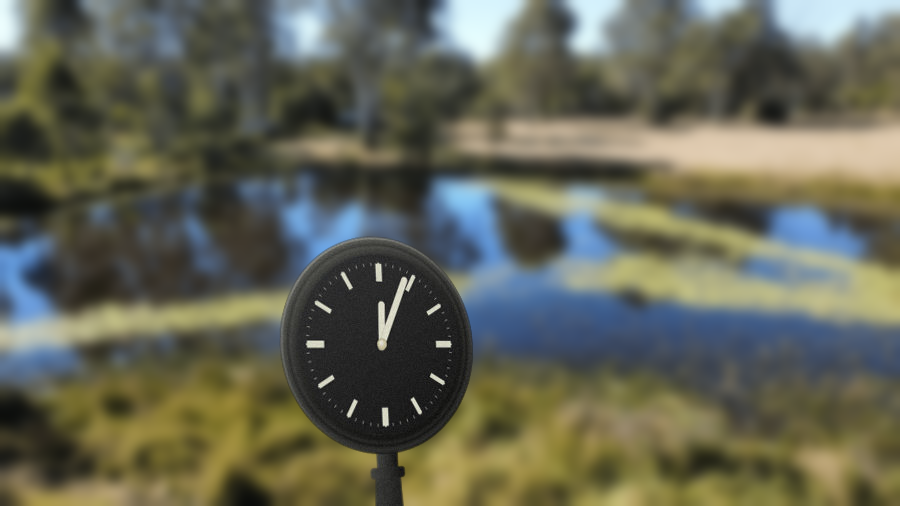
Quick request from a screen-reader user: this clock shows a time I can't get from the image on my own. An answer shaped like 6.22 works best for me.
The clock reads 12.04
